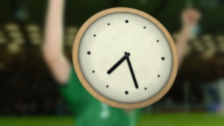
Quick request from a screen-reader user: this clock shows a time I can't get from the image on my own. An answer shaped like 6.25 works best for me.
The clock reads 7.27
